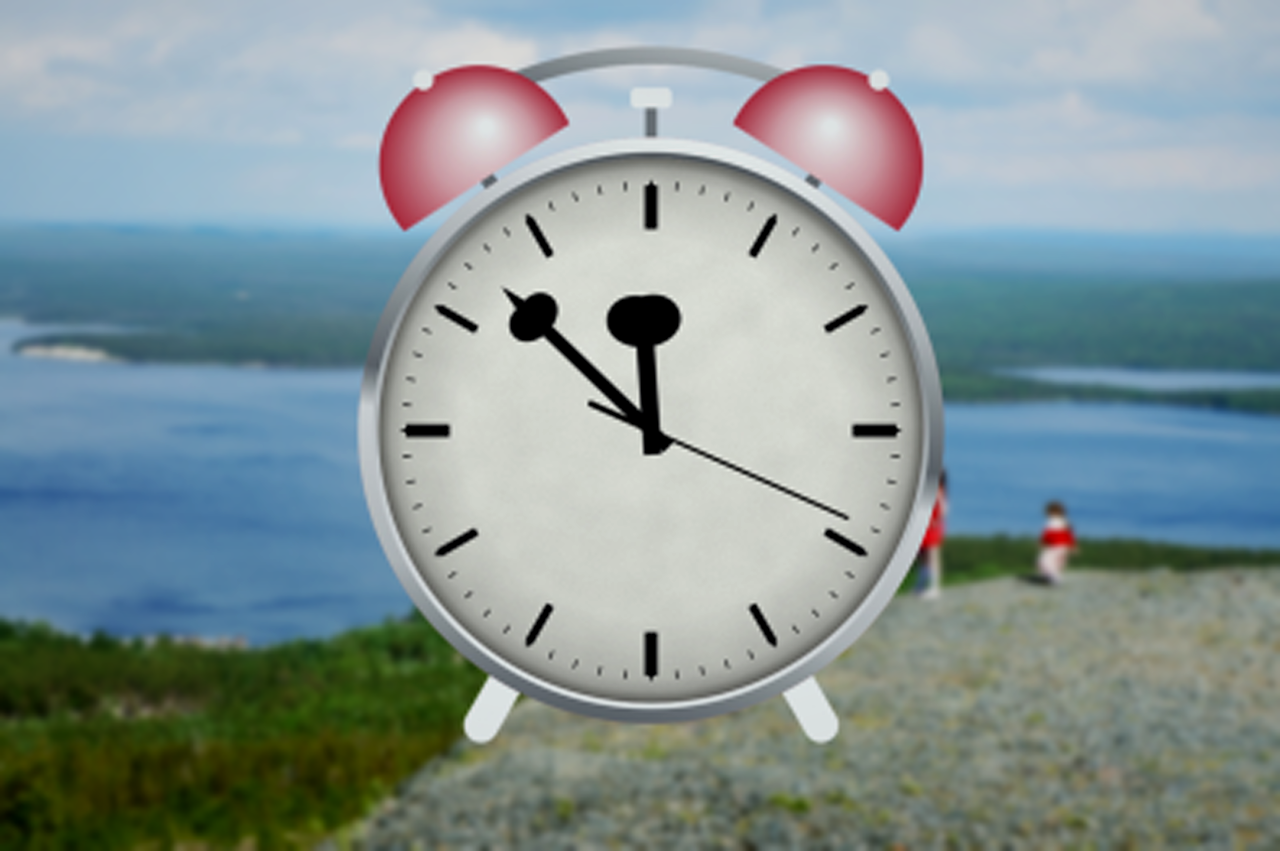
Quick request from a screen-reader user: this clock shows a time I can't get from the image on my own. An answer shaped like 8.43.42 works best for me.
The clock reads 11.52.19
